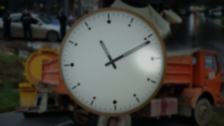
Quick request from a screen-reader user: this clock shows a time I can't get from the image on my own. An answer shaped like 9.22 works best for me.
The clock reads 11.11
